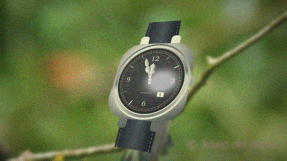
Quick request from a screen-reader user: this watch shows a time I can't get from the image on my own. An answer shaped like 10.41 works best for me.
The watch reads 11.56
